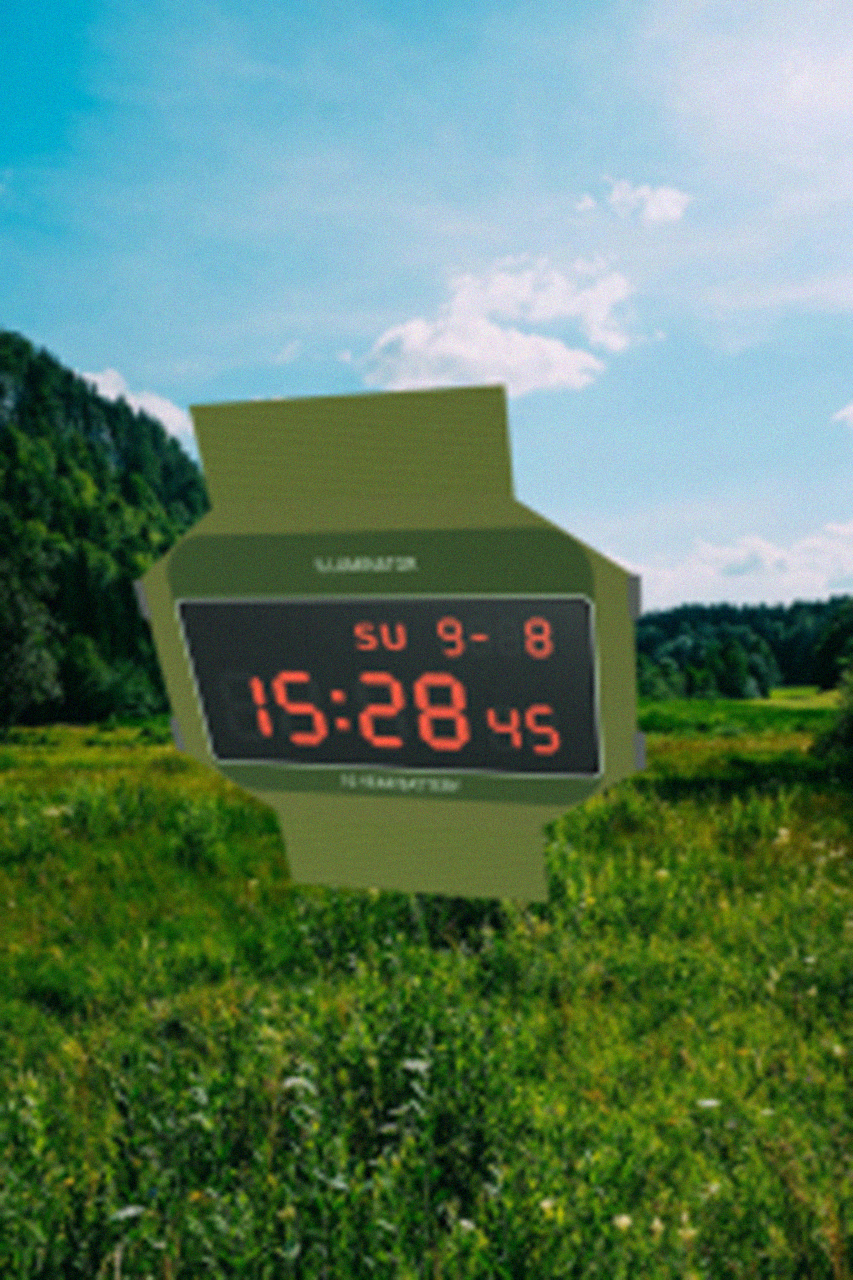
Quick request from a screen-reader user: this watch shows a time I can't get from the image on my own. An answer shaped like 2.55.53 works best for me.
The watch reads 15.28.45
